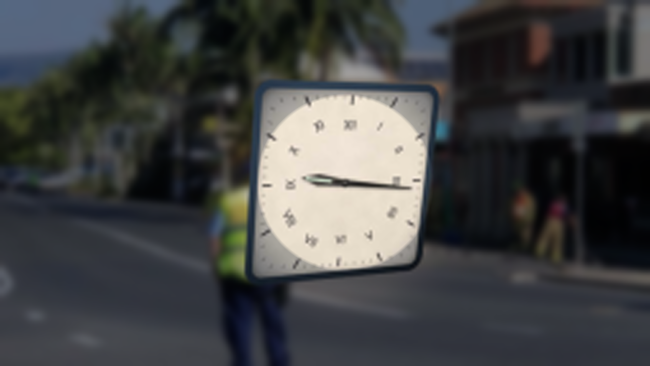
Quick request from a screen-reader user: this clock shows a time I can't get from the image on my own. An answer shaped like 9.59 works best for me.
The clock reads 9.16
